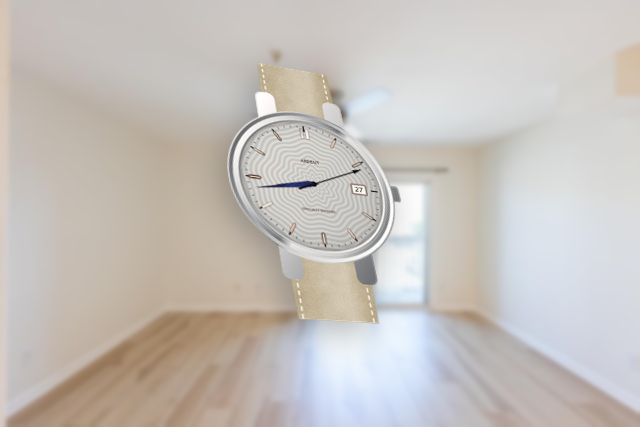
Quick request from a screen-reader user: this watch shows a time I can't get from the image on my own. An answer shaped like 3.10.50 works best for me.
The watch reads 8.43.11
